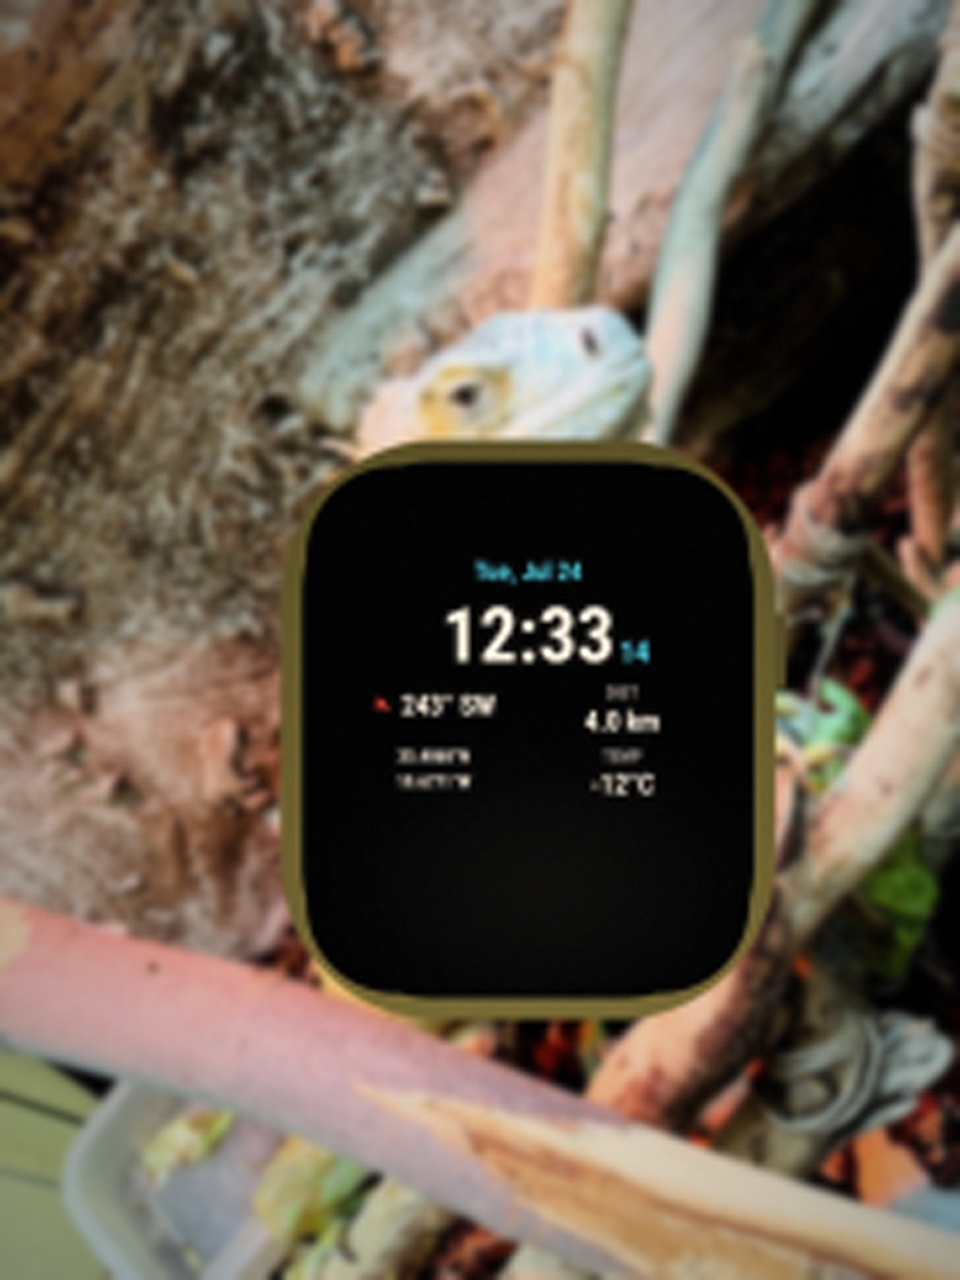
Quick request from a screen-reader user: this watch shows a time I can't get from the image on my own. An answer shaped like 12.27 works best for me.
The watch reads 12.33
